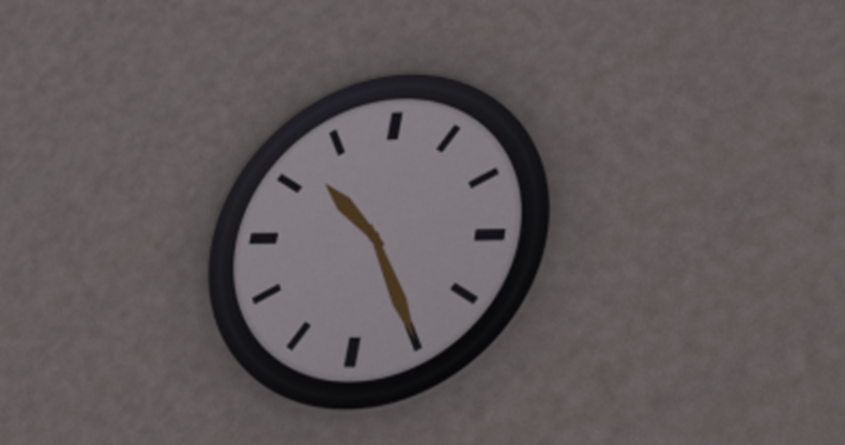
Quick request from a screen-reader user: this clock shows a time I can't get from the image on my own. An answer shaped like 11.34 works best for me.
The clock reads 10.25
